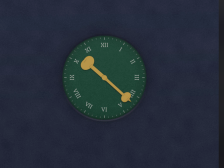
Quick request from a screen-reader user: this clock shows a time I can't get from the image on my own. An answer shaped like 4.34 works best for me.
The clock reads 10.22
